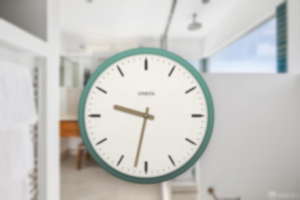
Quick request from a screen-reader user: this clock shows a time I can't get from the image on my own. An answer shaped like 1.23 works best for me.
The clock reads 9.32
